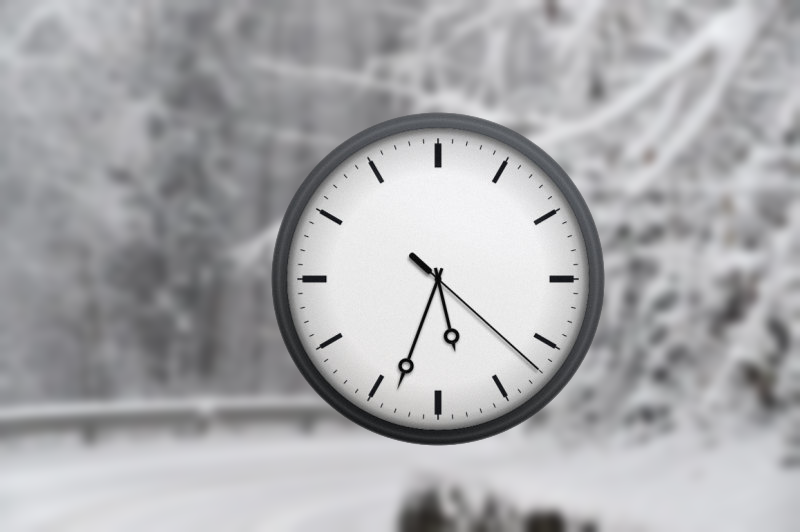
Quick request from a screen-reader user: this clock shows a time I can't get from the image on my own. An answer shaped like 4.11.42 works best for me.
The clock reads 5.33.22
